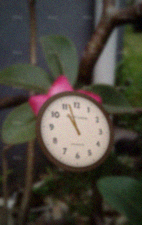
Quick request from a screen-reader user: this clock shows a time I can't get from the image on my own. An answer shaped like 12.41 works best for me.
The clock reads 10.57
